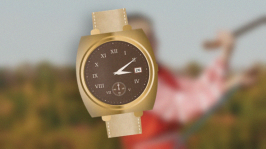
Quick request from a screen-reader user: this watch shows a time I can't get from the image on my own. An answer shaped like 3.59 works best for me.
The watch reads 3.10
